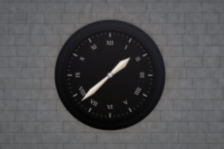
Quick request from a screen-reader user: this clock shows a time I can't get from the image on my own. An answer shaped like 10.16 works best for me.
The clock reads 1.38
